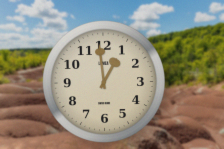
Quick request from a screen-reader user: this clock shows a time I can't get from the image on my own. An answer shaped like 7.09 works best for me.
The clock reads 12.59
